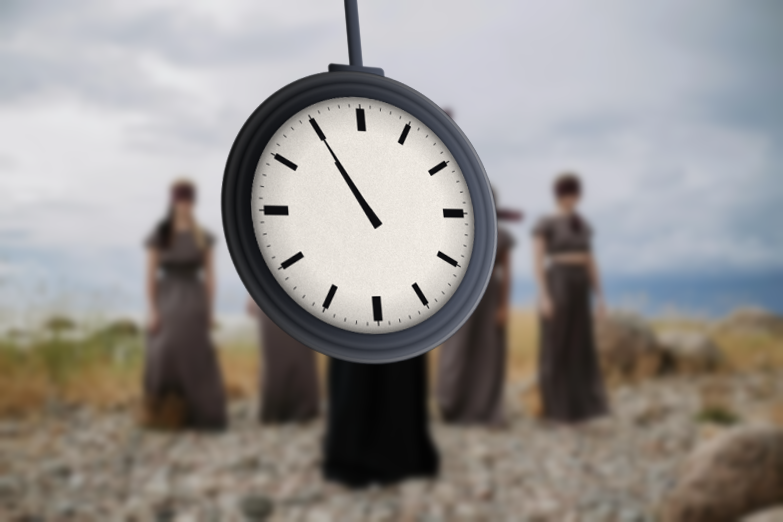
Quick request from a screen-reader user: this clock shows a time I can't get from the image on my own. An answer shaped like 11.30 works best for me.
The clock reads 10.55
